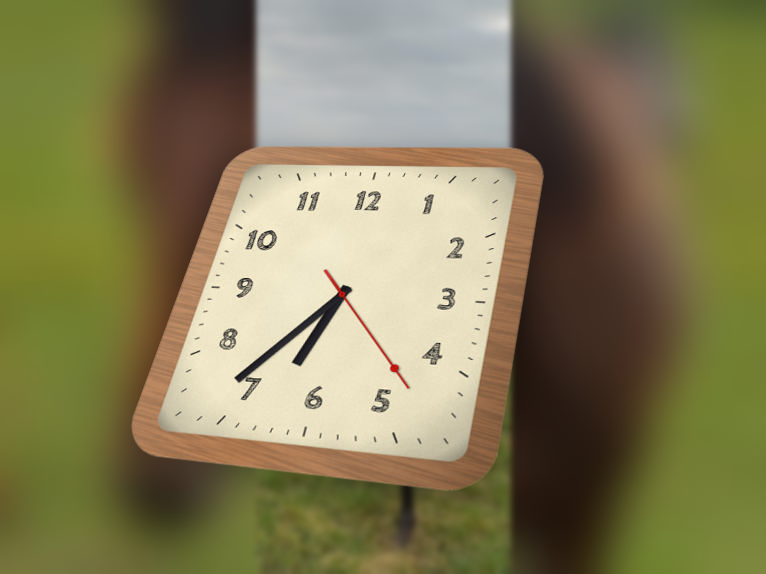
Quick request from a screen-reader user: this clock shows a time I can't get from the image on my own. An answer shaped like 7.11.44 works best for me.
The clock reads 6.36.23
